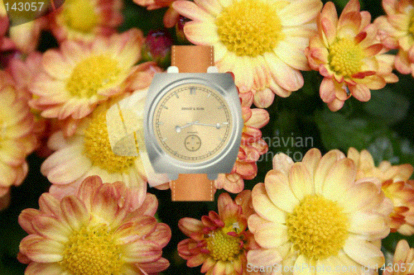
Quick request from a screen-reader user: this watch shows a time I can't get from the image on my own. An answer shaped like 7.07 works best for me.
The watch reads 8.16
